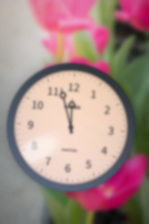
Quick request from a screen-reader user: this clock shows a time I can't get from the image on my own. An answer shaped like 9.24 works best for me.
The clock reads 11.57
